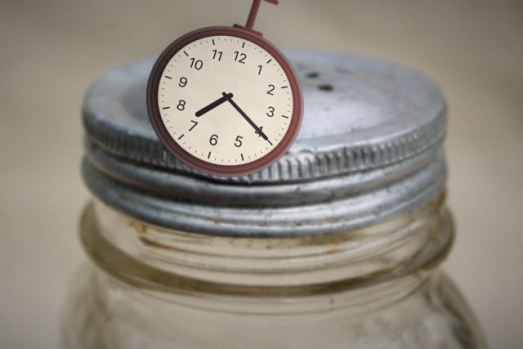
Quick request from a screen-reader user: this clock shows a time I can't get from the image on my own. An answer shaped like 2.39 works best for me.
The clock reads 7.20
